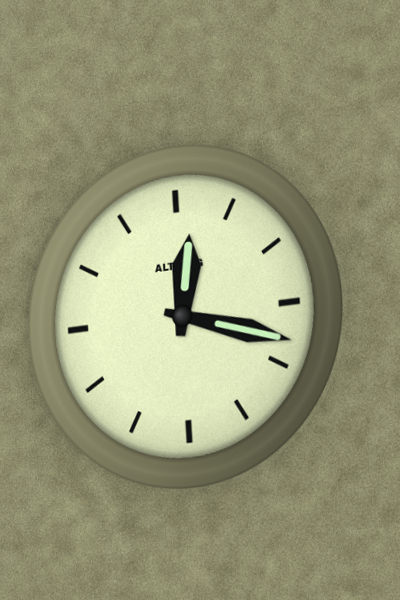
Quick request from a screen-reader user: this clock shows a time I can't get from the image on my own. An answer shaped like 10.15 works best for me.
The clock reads 12.18
